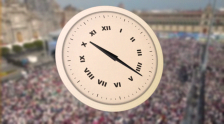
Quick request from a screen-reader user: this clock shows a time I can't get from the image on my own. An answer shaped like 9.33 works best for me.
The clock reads 10.22
